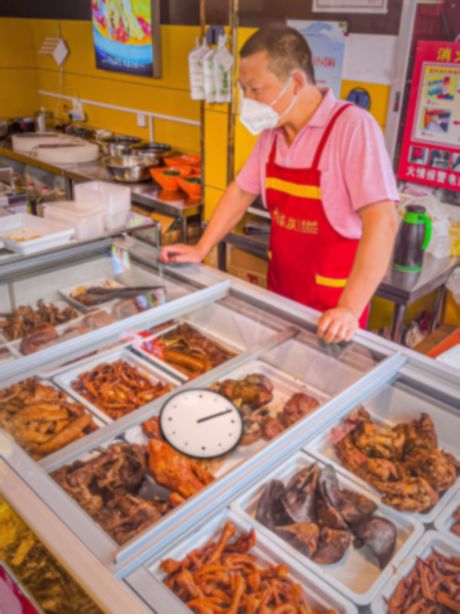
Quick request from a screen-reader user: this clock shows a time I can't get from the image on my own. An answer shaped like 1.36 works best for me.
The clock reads 2.11
